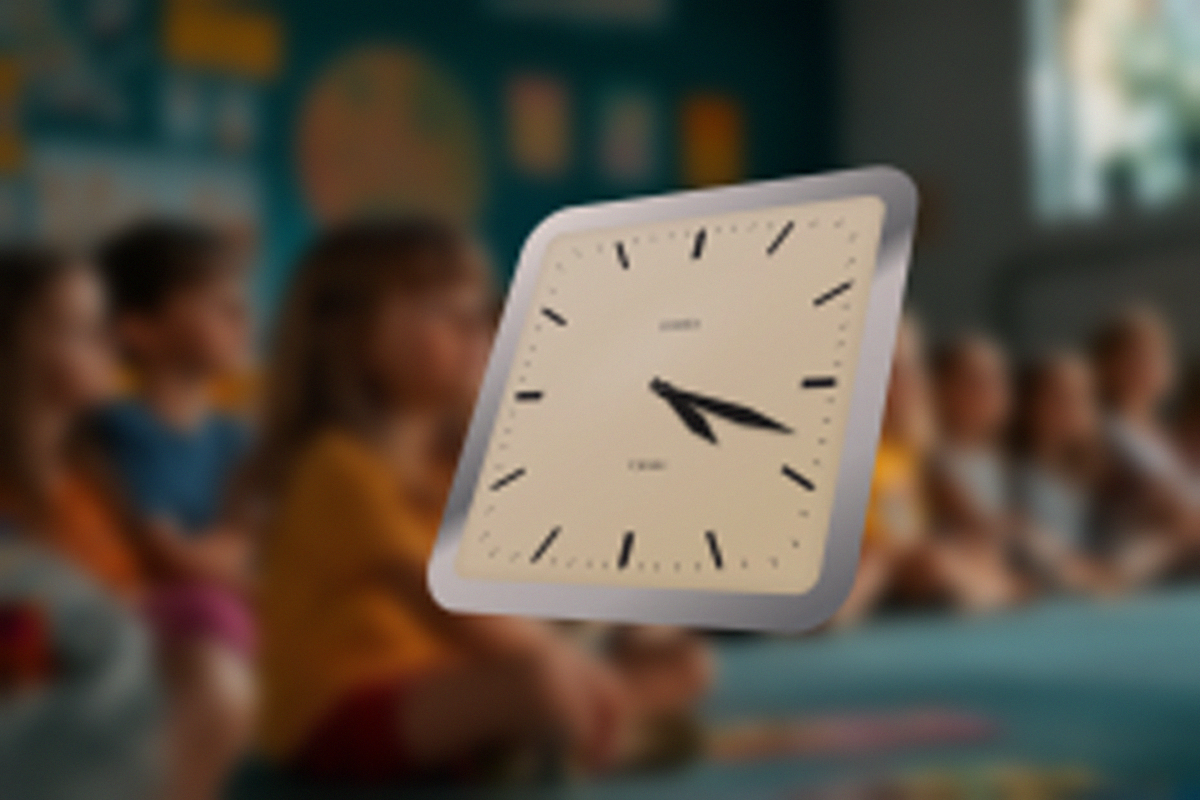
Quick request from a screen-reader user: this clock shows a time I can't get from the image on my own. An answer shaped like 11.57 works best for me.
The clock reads 4.18
